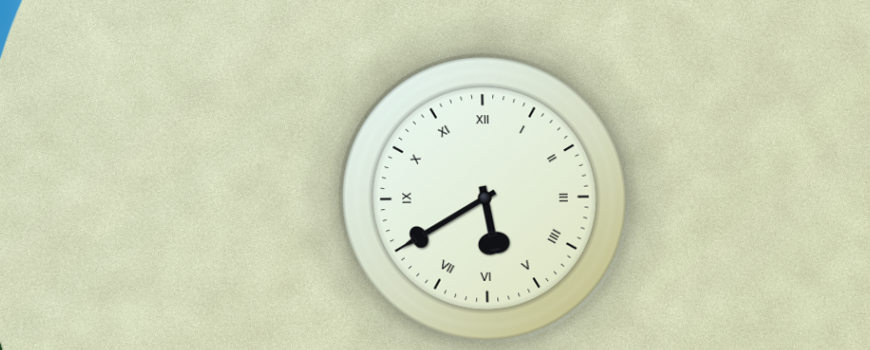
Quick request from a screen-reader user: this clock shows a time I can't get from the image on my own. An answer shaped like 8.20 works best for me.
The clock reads 5.40
